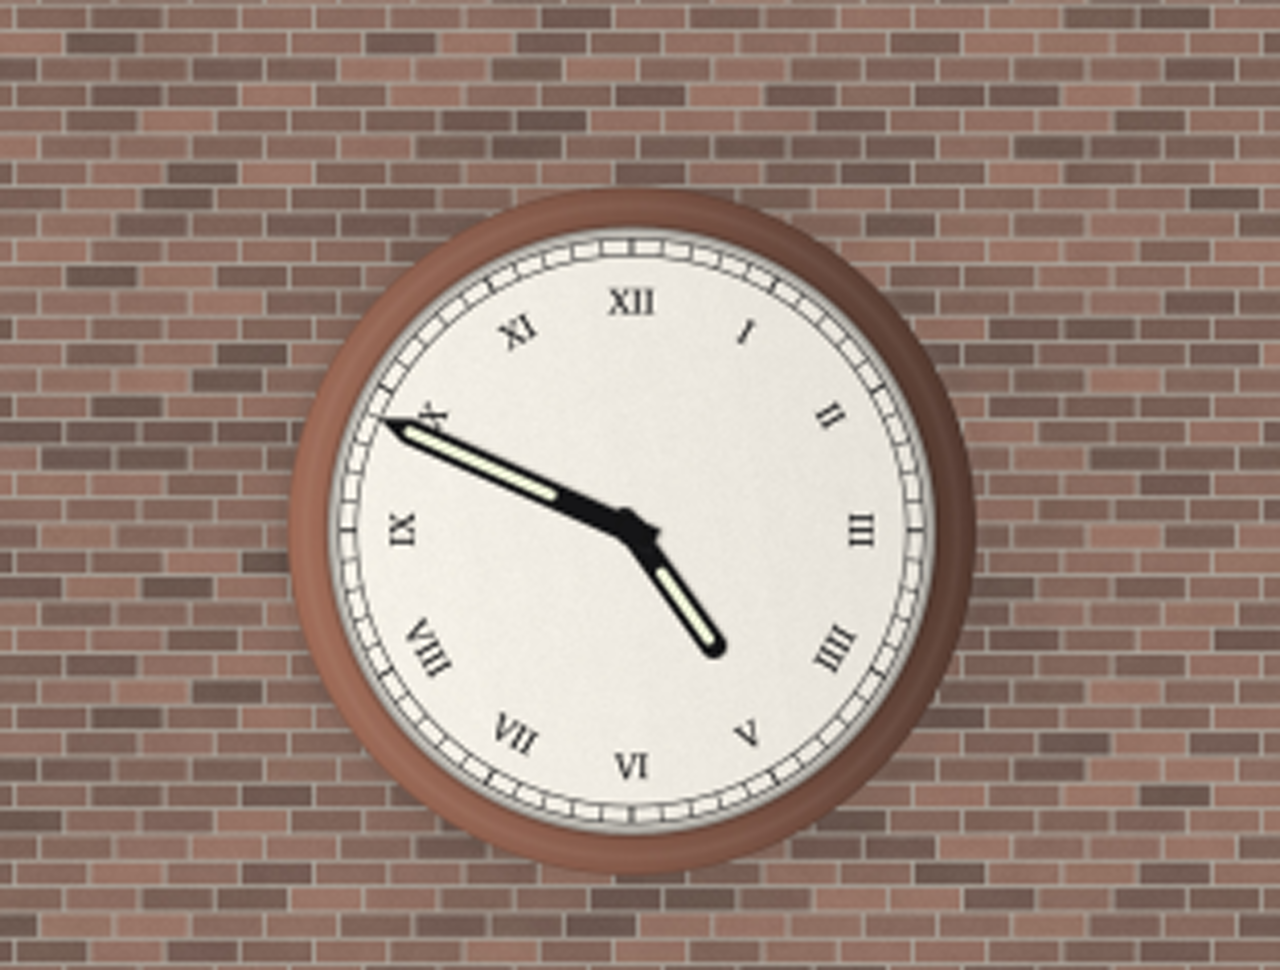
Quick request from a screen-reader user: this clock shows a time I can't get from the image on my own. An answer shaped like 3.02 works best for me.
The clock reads 4.49
